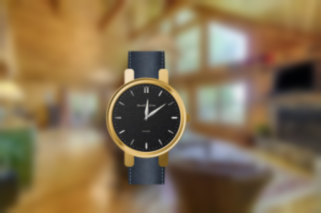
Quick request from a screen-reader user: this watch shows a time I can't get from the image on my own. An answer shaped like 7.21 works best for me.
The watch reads 12.09
